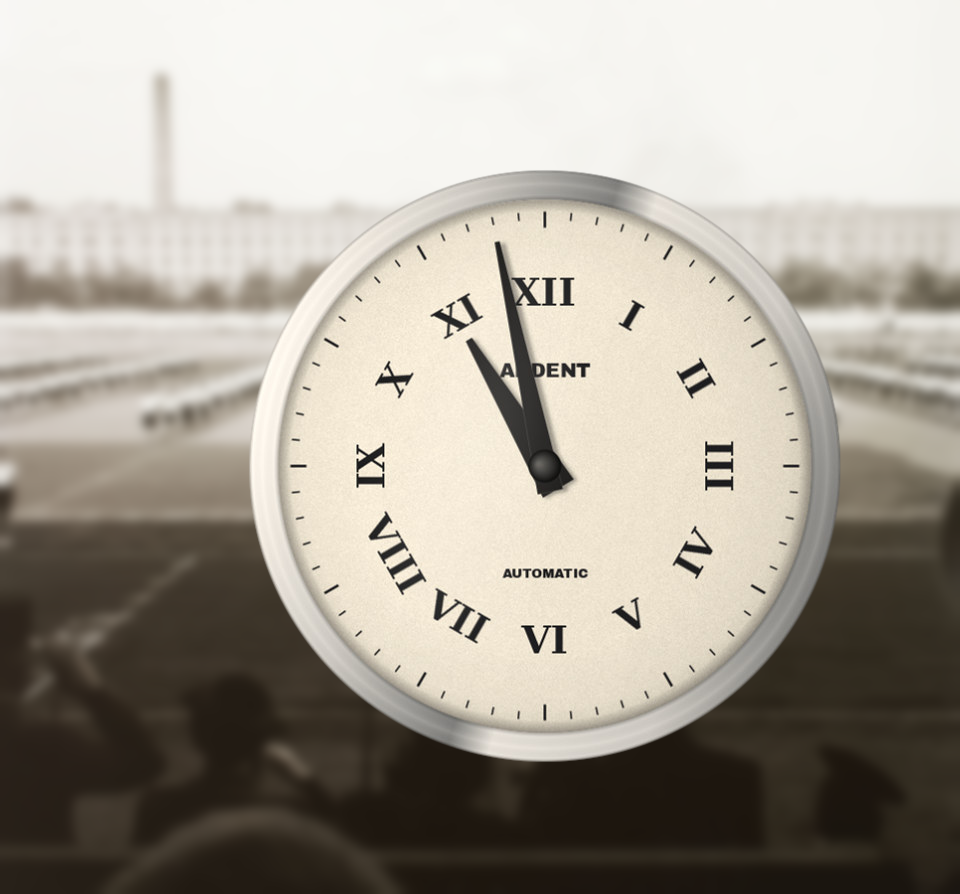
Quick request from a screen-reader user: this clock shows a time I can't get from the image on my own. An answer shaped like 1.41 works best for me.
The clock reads 10.58
